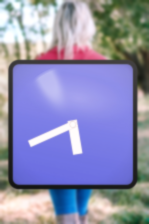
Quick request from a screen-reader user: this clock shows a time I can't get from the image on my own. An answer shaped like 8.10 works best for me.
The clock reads 5.41
